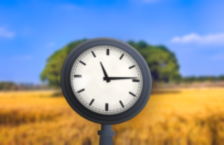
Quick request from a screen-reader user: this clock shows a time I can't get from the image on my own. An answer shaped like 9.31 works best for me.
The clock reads 11.14
